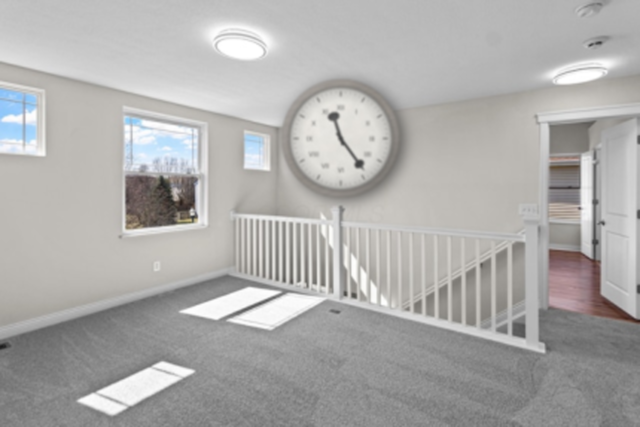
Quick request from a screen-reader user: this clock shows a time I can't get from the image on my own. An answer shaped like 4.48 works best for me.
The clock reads 11.24
